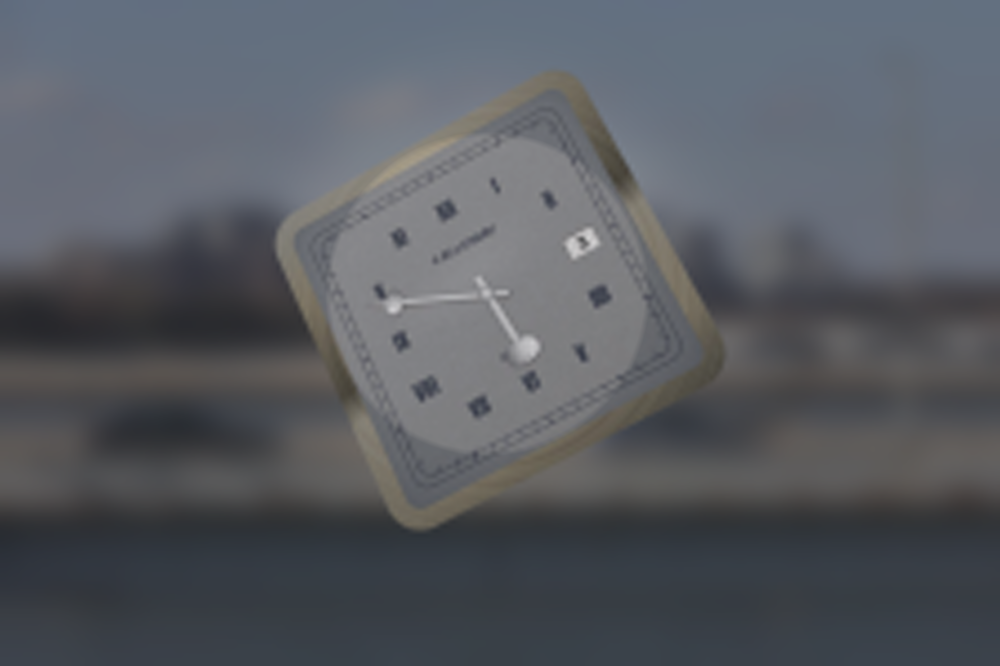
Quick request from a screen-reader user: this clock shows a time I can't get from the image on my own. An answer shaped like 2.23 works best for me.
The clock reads 5.49
